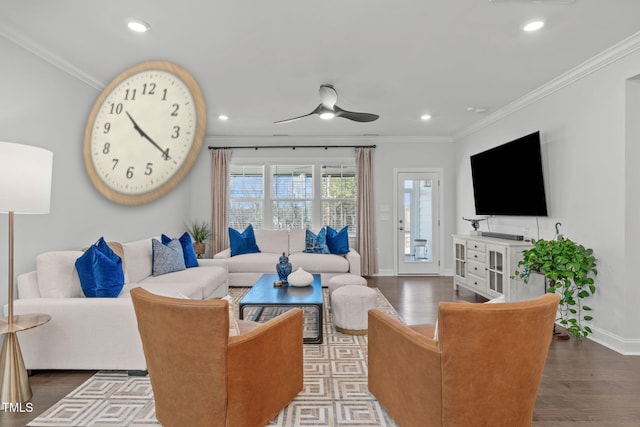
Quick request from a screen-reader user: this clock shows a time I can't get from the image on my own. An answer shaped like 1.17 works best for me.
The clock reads 10.20
